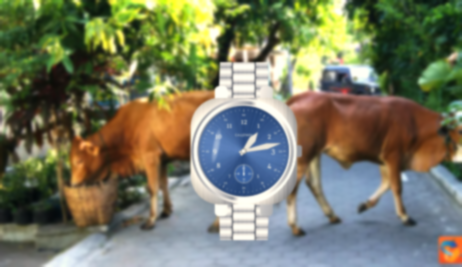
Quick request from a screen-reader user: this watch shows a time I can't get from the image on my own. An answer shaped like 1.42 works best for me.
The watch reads 1.13
